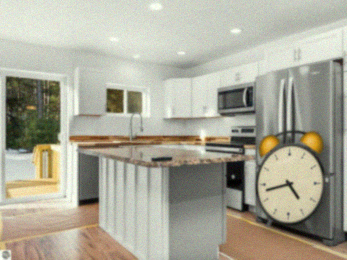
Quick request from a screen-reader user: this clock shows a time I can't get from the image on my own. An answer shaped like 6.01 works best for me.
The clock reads 4.43
